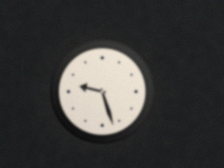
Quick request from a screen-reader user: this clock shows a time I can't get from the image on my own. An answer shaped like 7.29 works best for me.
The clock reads 9.27
